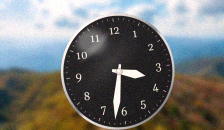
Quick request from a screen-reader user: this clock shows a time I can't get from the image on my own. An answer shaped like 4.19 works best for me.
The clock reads 3.32
